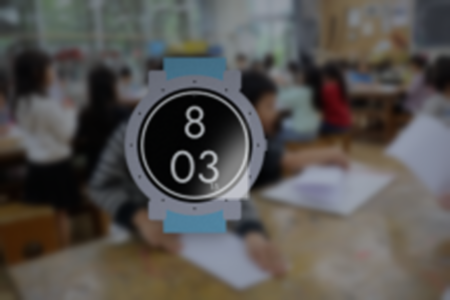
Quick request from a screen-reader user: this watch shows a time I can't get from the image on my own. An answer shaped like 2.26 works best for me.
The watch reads 8.03
